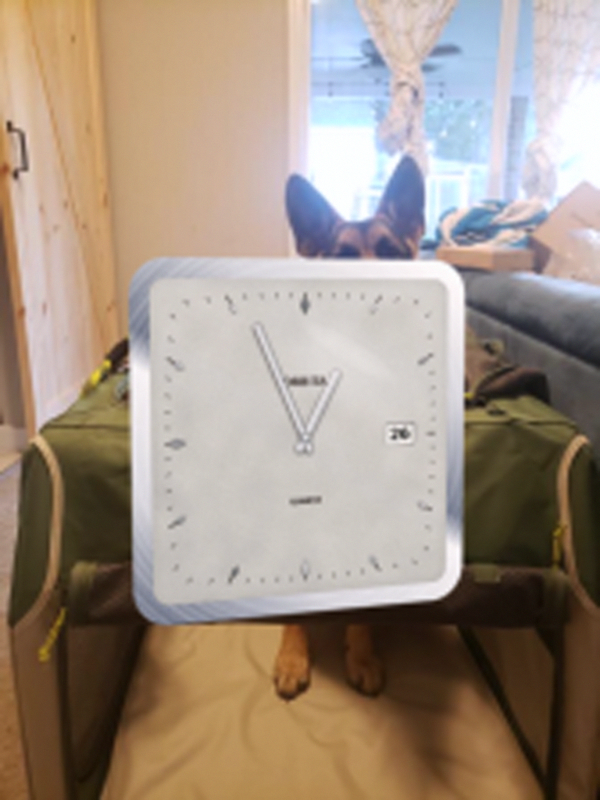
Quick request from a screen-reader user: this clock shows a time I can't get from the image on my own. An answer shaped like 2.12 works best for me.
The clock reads 12.56
